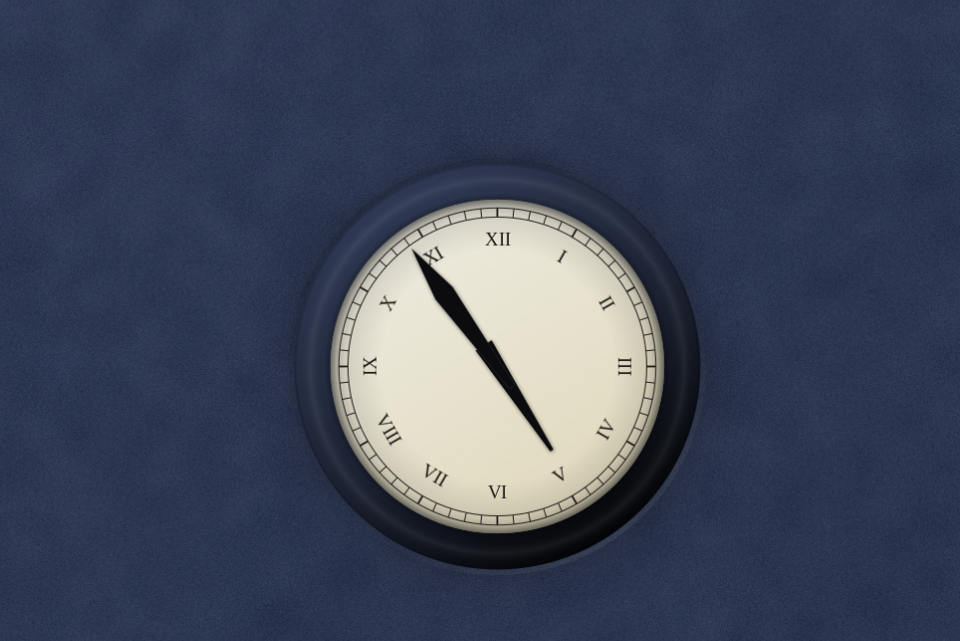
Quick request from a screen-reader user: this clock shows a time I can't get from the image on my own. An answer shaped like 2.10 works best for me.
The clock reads 4.54
